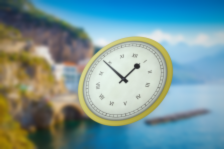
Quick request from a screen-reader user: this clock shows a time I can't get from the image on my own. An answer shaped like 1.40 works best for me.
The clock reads 12.49
